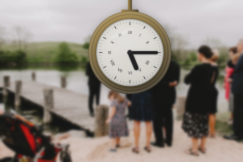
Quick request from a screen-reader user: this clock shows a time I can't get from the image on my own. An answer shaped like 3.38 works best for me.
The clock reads 5.15
